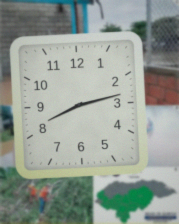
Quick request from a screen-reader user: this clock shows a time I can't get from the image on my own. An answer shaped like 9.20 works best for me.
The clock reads 8.13
